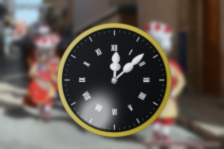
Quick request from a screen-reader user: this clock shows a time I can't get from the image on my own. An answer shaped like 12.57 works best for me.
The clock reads 12.08
